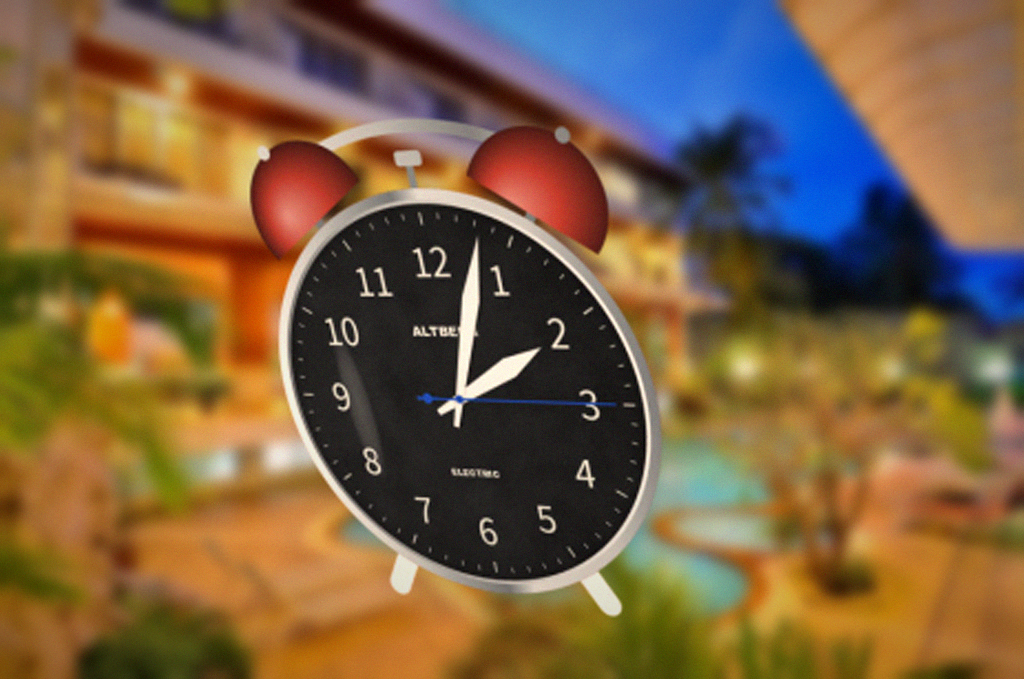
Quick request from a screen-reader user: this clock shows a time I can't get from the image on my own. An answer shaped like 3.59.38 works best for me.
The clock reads 2.03.15
